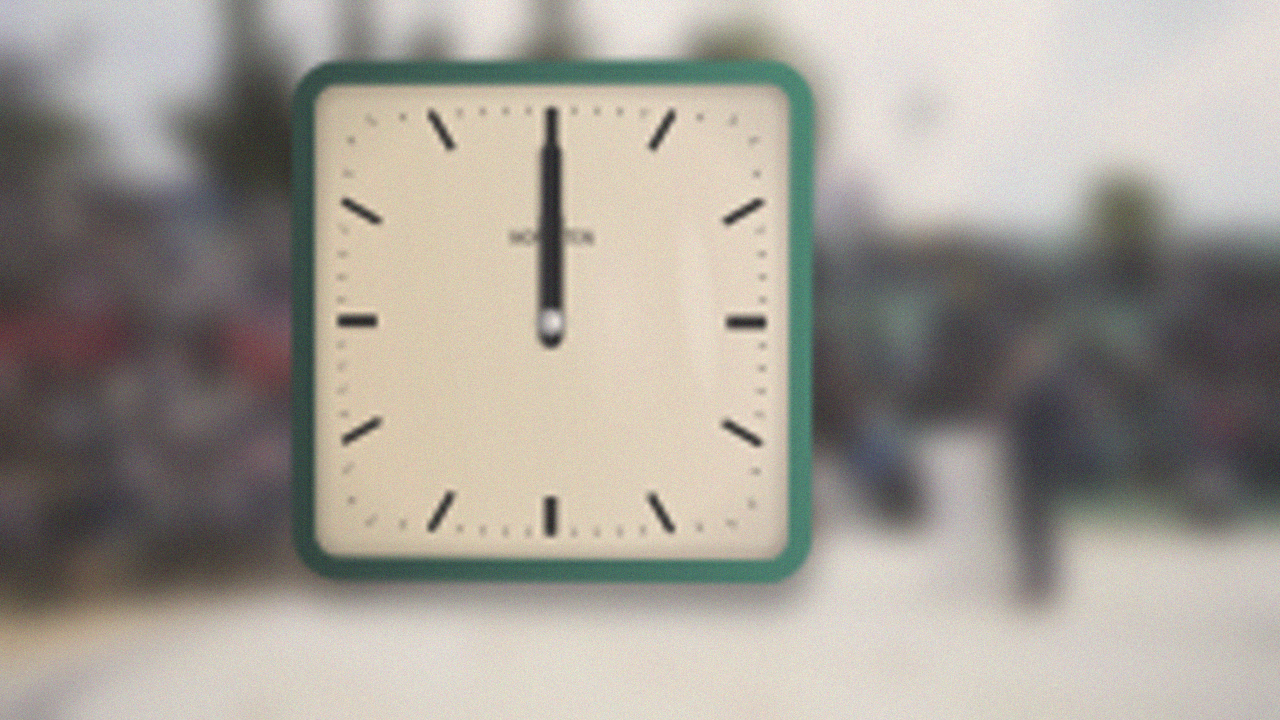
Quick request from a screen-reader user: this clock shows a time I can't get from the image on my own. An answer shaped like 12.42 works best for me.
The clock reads 12.00
